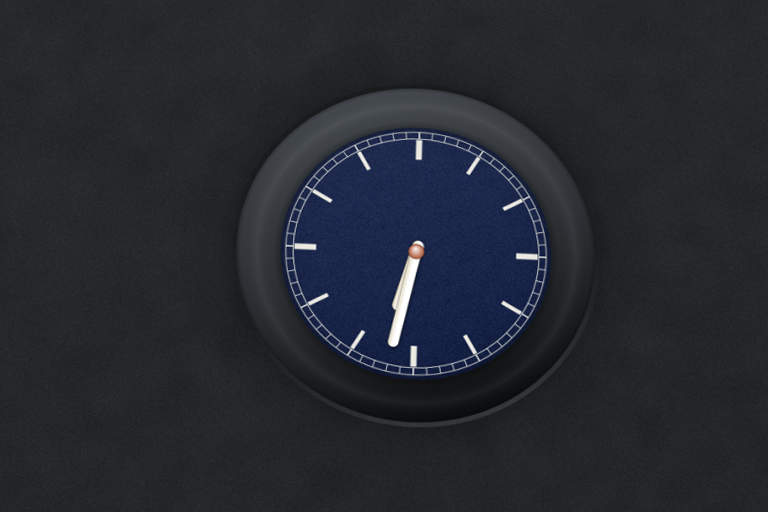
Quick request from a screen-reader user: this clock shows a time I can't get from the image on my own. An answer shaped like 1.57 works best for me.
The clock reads 6.32
